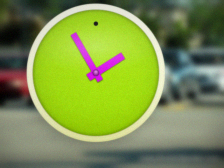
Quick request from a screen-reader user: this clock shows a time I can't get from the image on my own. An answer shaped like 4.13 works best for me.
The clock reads 1.55
